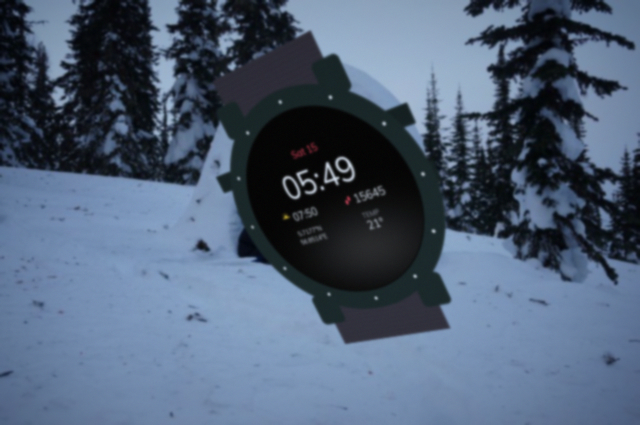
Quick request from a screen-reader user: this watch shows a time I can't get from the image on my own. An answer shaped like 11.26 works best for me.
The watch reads 5.49
